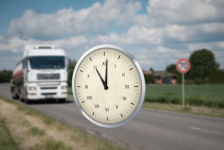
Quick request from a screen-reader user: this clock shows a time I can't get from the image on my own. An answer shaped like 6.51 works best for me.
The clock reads 11.01
